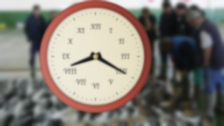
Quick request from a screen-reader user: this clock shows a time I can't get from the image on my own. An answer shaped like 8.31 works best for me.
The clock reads 8.20
